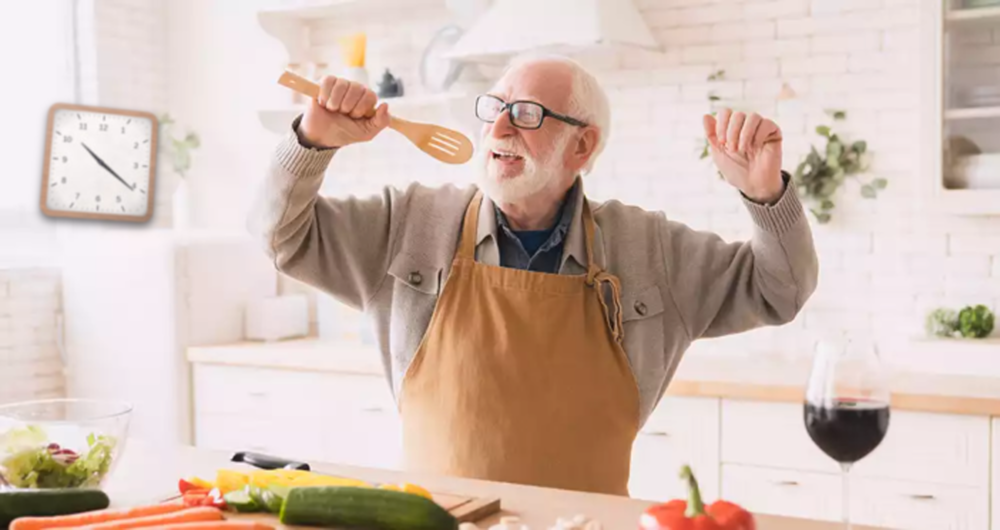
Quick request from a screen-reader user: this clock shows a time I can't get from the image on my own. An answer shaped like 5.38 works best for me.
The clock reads 10.21
